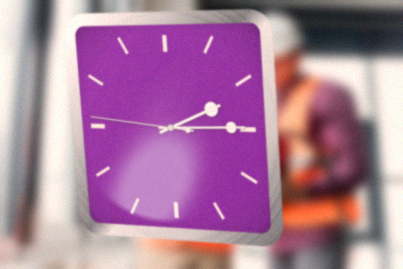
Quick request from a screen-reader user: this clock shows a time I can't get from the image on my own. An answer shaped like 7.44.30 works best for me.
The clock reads 2.14.46
